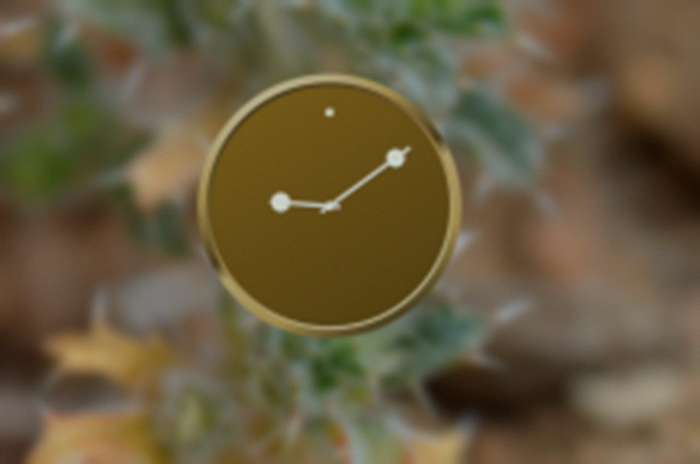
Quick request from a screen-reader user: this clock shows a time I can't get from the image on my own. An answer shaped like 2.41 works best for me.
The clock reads 9.09
